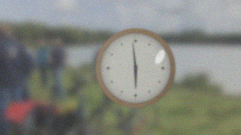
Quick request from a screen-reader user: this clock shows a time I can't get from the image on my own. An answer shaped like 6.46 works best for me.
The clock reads 5.59
